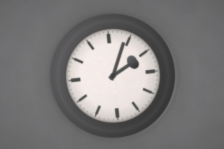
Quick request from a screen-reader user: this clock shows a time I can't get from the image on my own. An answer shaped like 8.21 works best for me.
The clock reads 2.04
